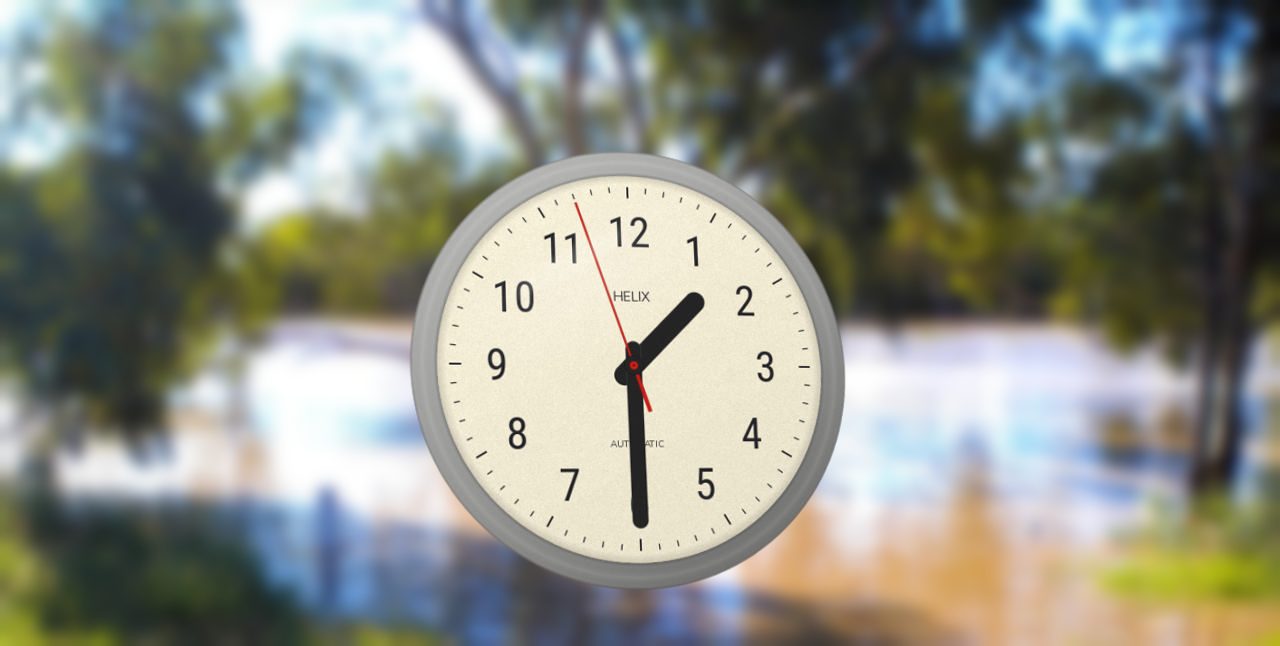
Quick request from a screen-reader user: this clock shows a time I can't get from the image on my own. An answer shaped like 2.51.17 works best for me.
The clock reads 1.29.57
